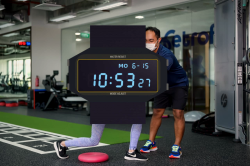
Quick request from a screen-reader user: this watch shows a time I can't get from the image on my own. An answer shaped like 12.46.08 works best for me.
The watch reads 10.53.27
